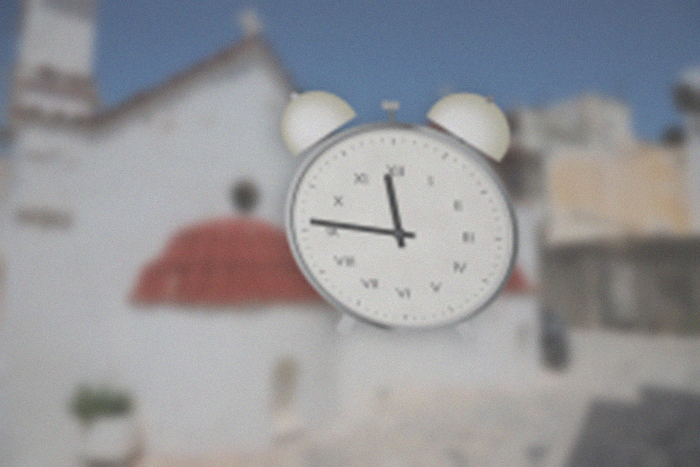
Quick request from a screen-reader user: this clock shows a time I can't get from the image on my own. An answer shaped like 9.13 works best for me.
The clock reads 11.46
